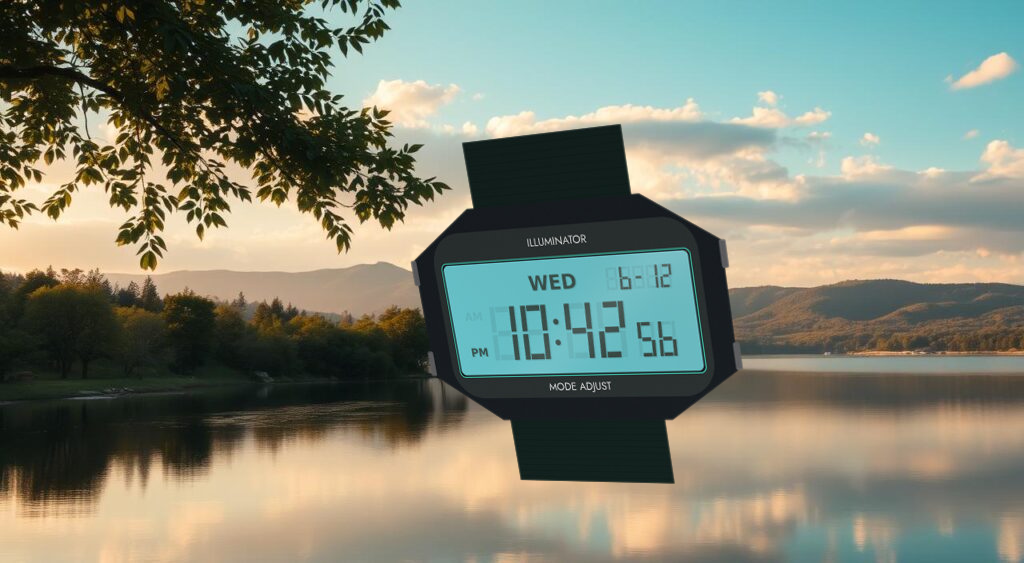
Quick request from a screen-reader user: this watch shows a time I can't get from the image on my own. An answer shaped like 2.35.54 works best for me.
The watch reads 10.42.56
